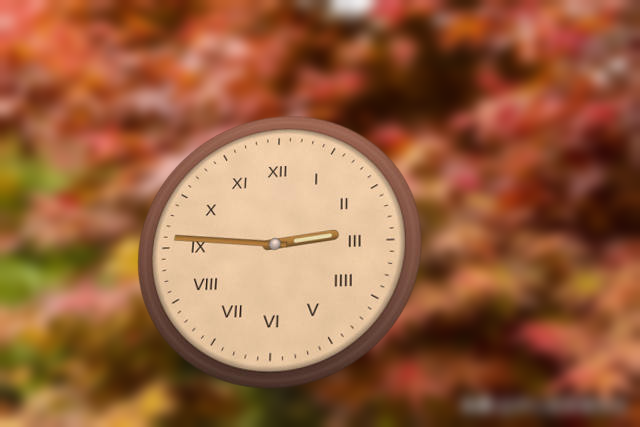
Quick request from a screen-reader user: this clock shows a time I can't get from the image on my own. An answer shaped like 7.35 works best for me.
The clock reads 2.46
